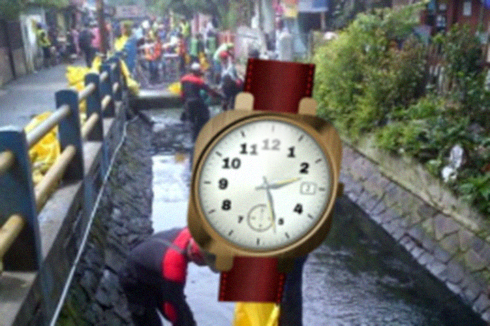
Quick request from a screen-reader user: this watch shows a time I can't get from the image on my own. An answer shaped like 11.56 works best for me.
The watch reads 2.27
